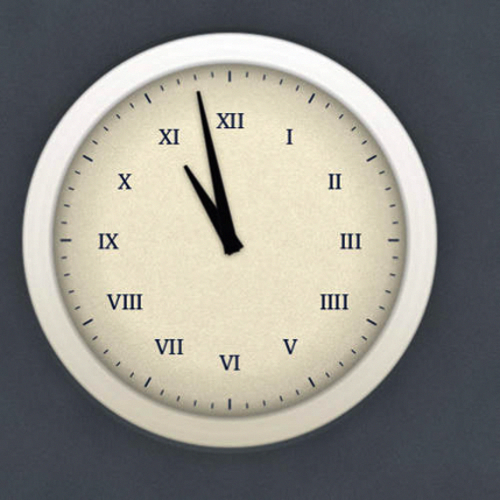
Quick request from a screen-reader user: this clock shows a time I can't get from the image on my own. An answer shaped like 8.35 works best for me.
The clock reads 10.58
